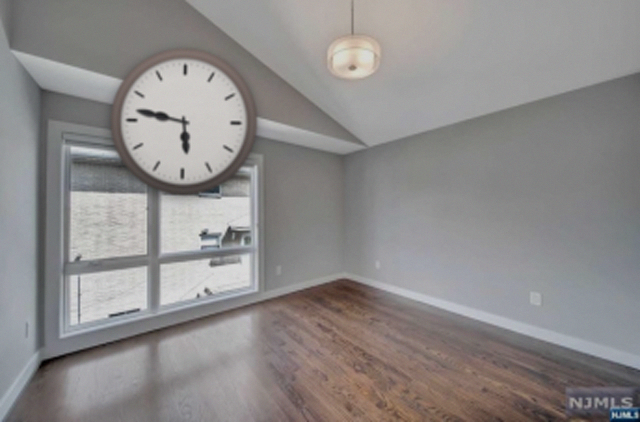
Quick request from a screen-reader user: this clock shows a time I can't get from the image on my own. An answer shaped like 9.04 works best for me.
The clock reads 5.47
